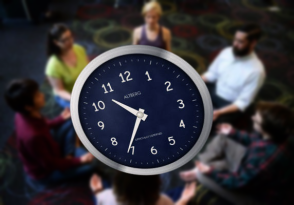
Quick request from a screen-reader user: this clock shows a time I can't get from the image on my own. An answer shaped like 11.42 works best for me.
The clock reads 10.36
